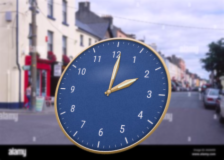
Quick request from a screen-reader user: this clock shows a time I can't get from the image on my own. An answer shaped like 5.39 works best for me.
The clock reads 2.01
